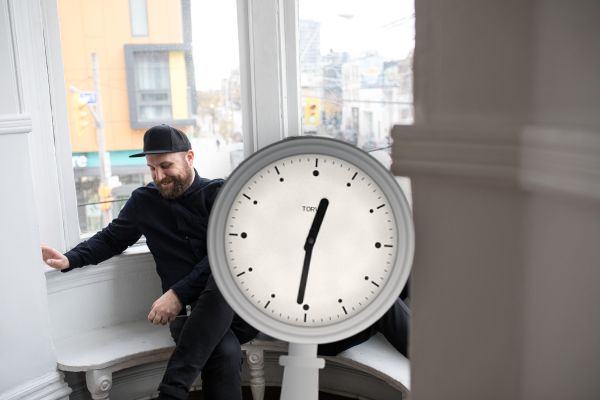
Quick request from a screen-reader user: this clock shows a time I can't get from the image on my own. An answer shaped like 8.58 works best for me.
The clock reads 12.31
